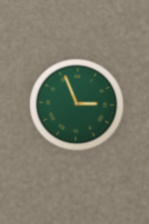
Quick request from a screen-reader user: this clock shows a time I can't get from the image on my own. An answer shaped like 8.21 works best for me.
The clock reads 2.56
